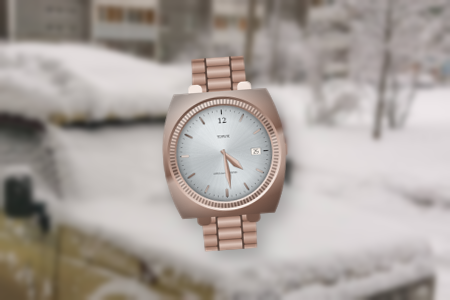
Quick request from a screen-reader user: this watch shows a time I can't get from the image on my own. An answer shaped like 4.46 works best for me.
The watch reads 4.29
